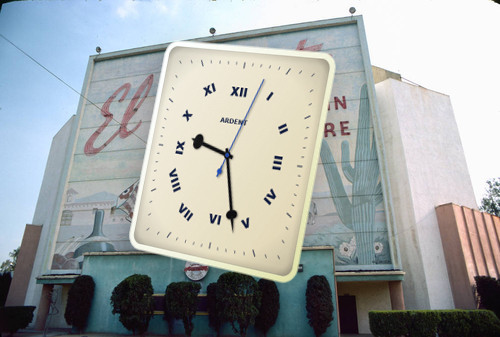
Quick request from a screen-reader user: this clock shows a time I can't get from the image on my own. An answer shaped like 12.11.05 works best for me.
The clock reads 9.27.03
